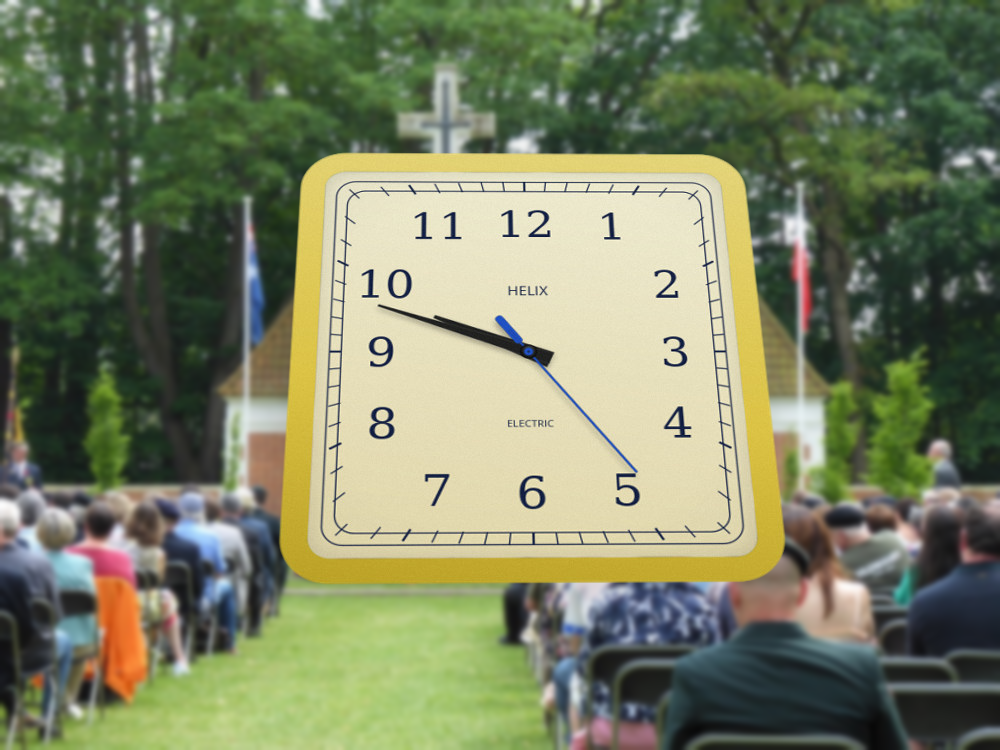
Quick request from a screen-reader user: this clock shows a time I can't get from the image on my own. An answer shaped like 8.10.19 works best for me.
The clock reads 9.48.24
